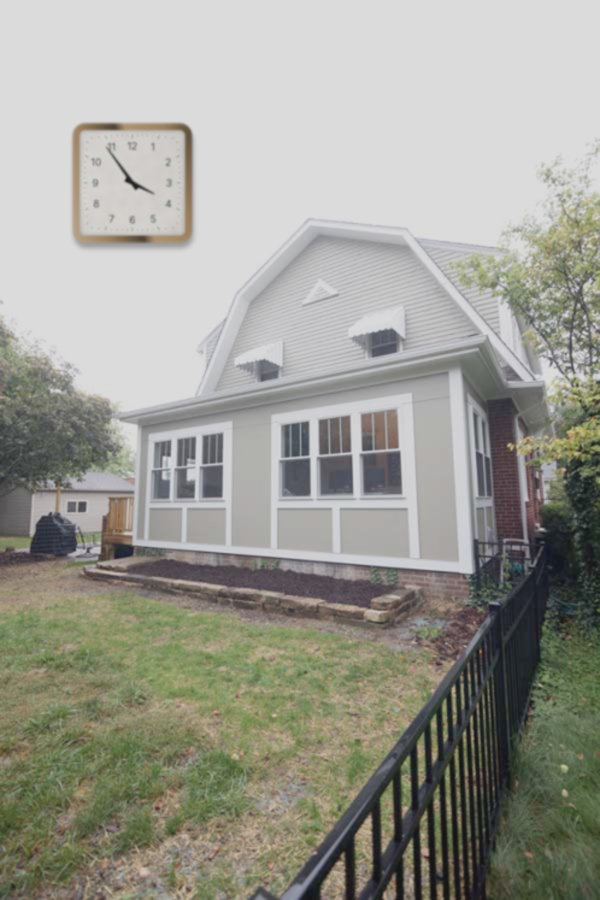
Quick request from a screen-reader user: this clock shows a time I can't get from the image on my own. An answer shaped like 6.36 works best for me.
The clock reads 3.54
